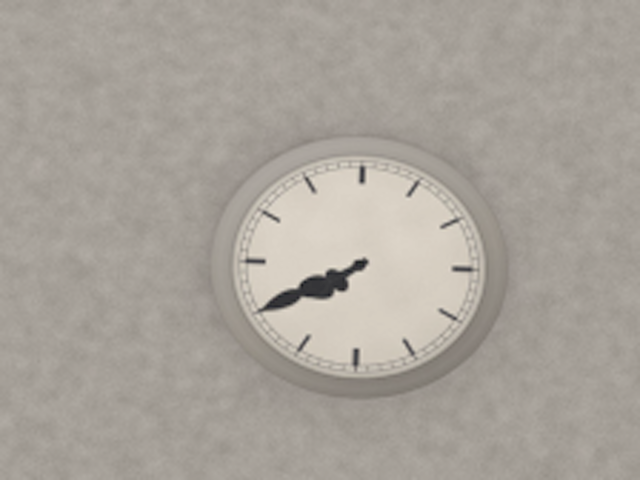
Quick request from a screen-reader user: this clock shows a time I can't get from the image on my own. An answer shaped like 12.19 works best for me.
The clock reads 7.40
